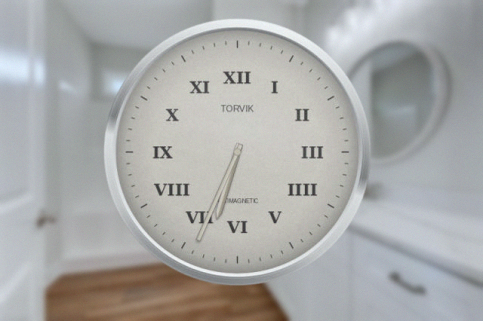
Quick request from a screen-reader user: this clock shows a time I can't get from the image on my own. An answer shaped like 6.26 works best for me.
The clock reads 6.34
